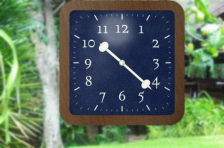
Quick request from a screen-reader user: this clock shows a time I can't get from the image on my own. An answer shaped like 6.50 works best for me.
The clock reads 10.22
